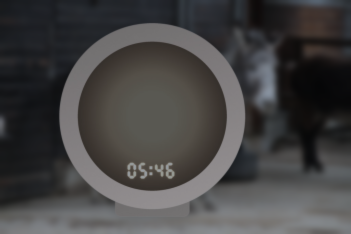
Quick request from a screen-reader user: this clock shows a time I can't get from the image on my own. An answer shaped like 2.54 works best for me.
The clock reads 5.46
